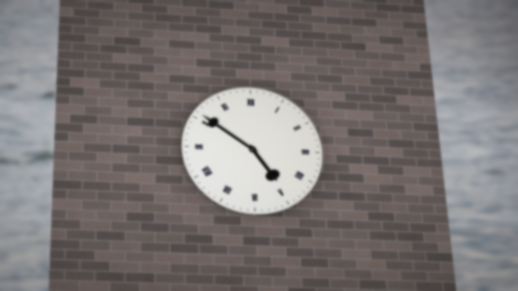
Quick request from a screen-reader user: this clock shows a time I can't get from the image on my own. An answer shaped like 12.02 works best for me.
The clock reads 4.51
